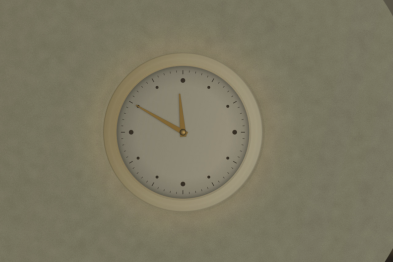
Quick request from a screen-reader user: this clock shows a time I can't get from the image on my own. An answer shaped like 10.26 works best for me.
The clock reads 11.50
